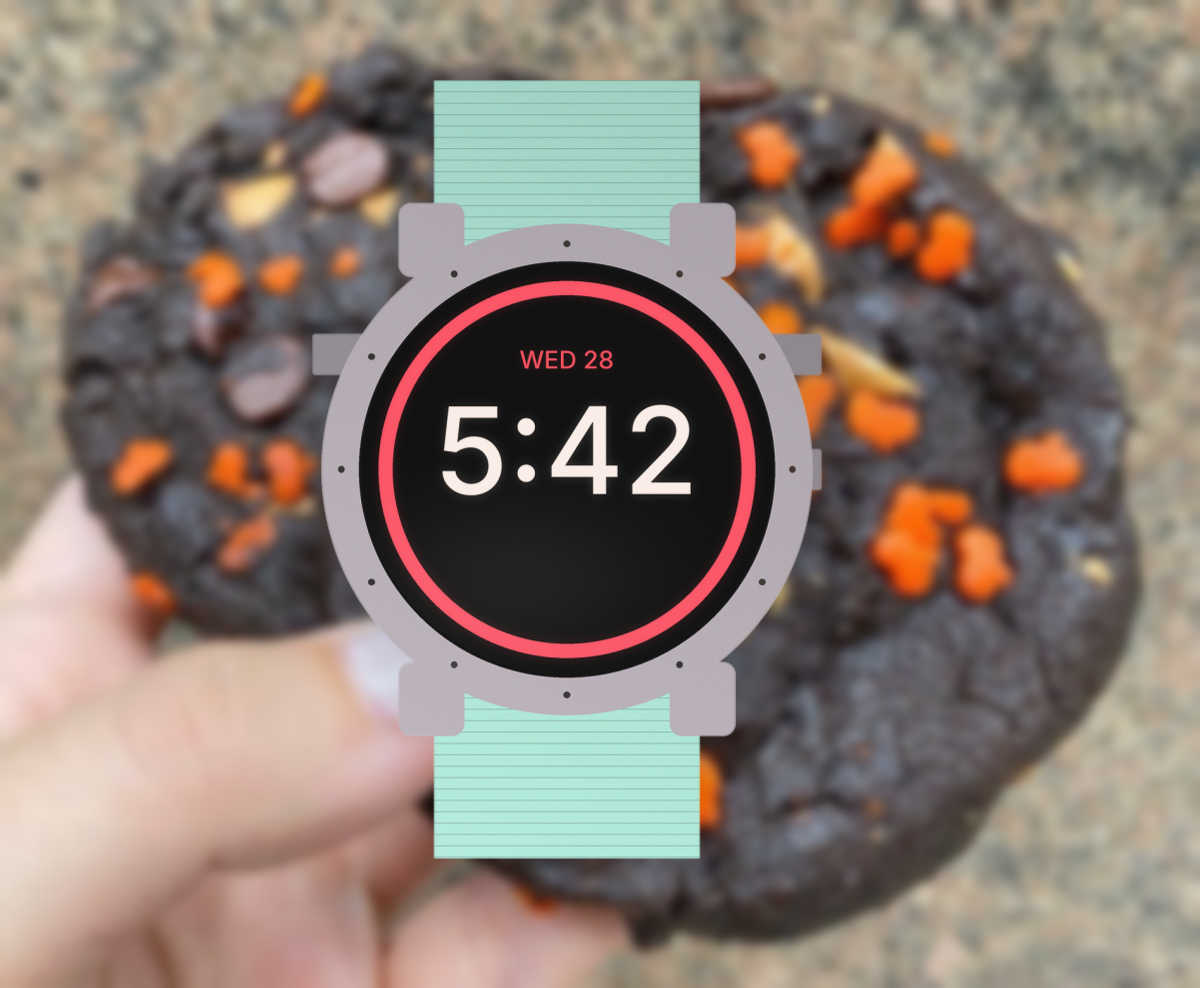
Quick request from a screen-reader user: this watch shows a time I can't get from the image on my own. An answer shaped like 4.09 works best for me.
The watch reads 5.42
